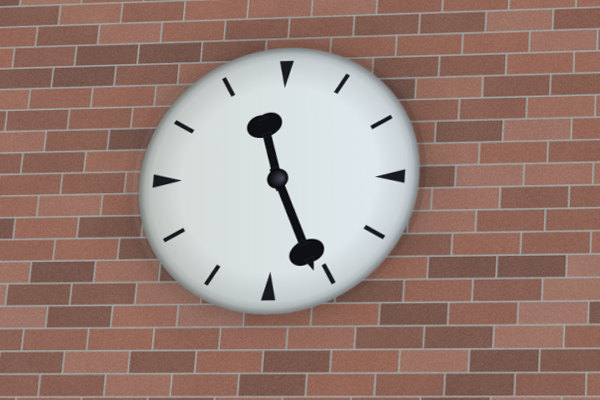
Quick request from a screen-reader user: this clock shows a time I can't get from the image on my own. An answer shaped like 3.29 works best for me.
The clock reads 11.26
